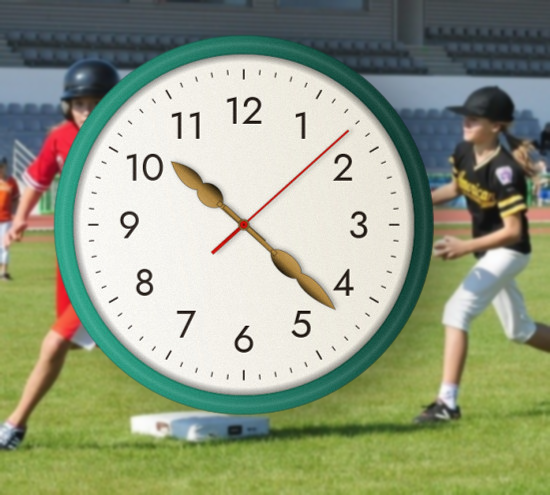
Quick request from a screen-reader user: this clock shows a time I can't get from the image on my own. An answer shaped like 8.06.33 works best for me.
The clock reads 10.22.08
